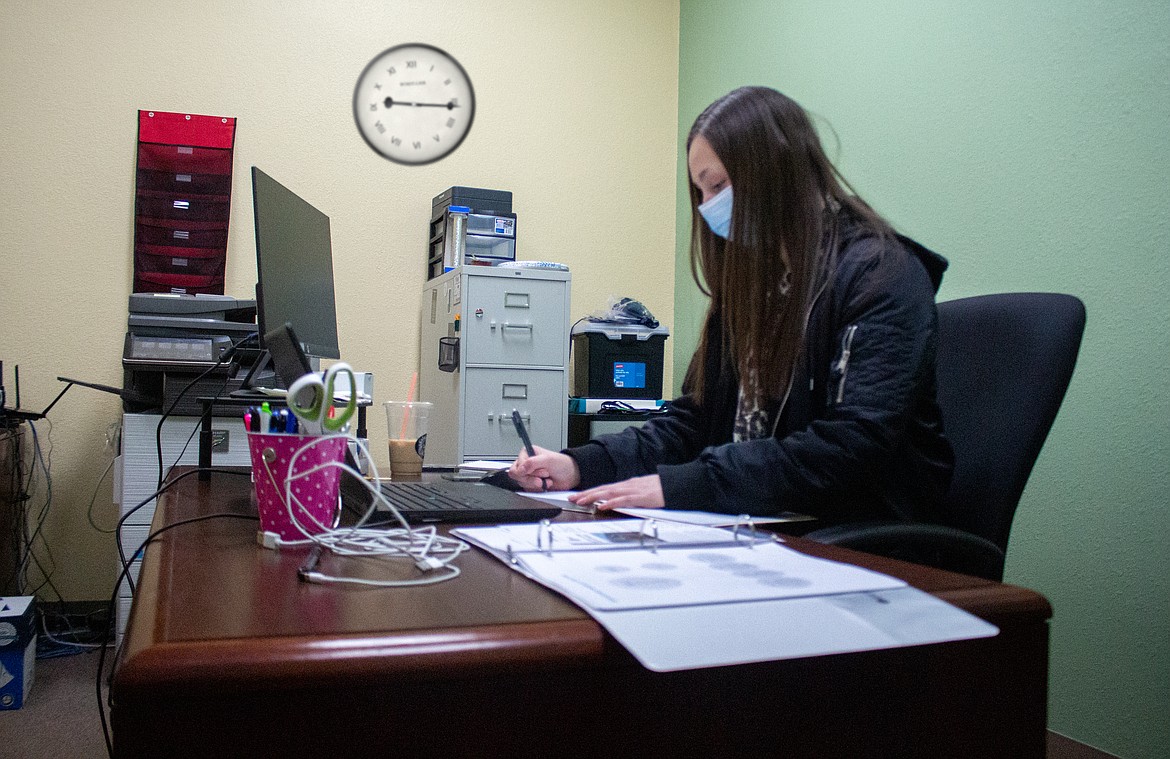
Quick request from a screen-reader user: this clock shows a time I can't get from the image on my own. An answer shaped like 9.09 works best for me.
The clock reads 9.16
